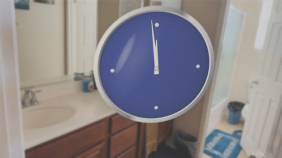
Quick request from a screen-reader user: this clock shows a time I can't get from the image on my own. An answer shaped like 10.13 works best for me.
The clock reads 11.59
